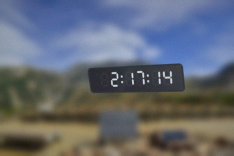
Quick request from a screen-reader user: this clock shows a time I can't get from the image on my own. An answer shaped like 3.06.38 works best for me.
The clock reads 2.17.14
